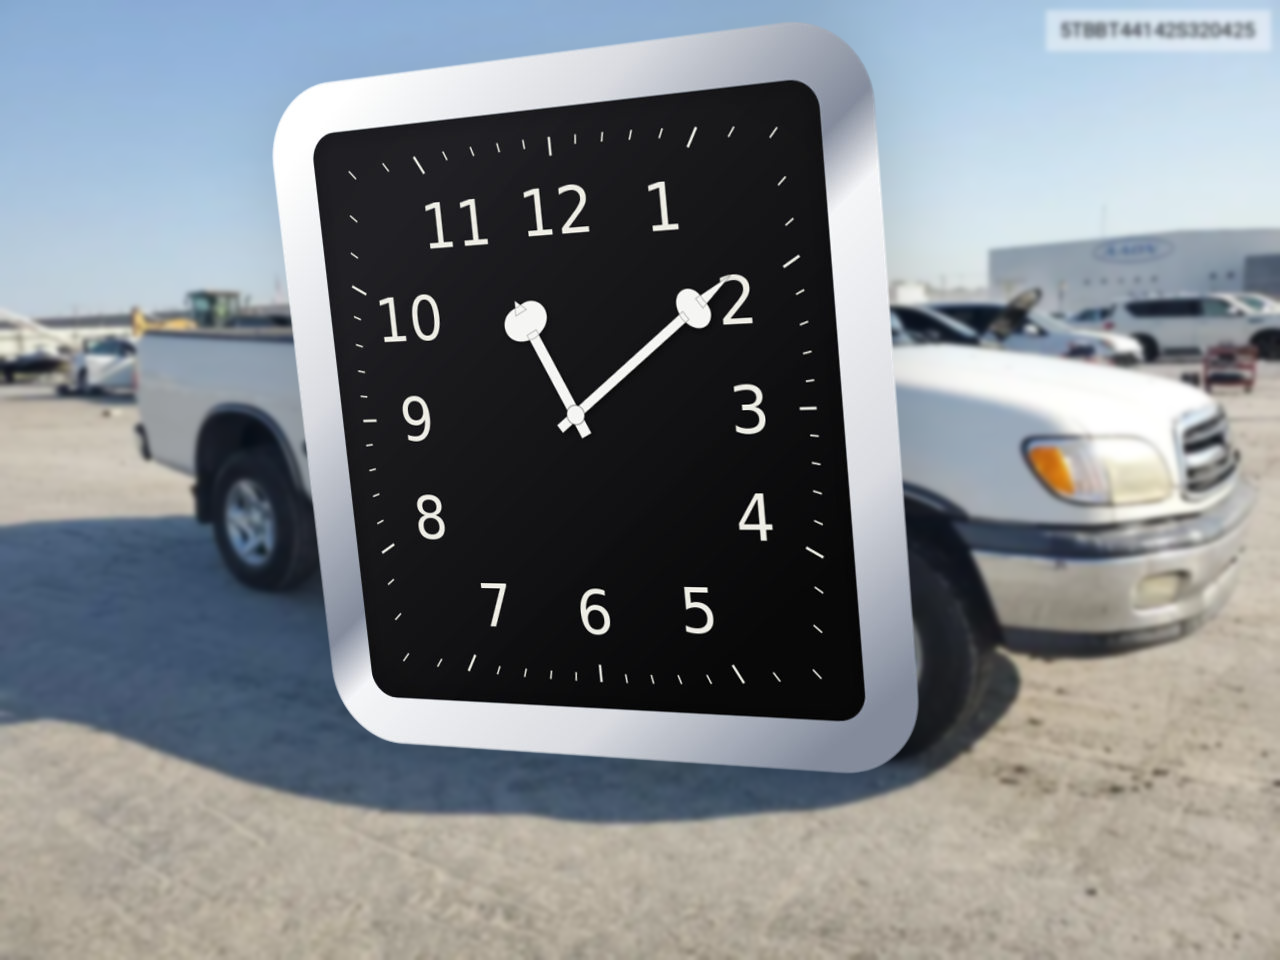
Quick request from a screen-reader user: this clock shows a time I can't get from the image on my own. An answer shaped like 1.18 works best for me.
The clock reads 11.09
